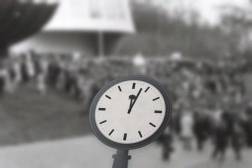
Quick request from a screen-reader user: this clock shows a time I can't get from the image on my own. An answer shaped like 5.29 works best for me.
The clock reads 12.03
